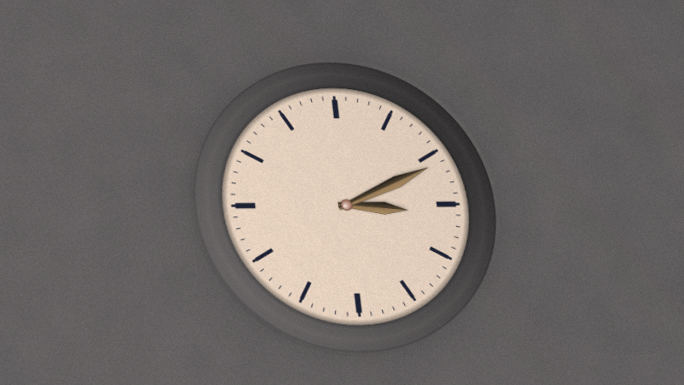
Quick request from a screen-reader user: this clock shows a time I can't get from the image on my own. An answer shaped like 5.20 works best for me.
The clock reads 3.11
